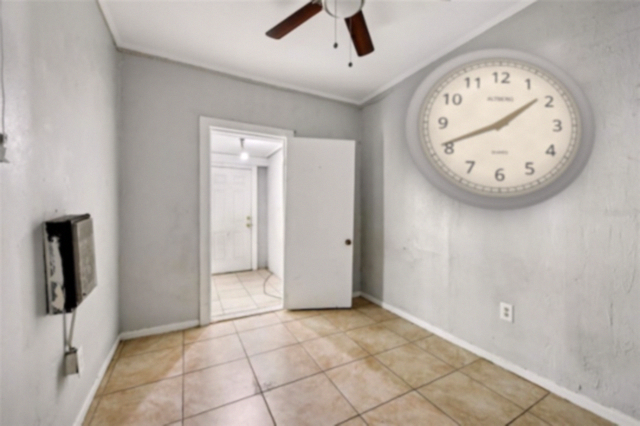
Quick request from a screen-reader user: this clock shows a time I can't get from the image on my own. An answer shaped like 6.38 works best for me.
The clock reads 1.41
